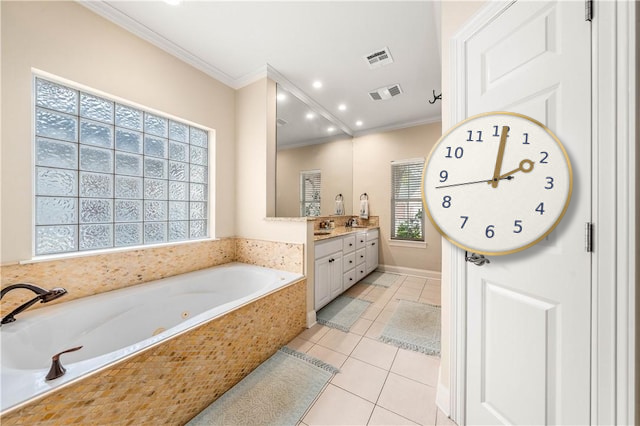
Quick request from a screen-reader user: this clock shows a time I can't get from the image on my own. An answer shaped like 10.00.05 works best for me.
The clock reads 2.00.43
